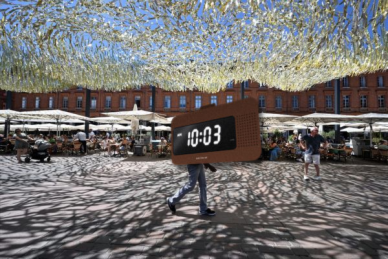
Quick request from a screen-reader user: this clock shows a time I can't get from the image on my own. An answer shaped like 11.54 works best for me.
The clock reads 10.03
